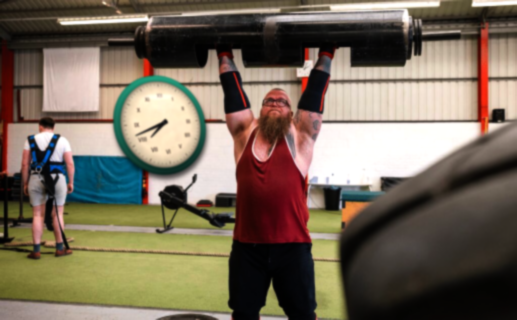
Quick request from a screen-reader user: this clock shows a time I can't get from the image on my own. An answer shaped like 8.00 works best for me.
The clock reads 7.42
